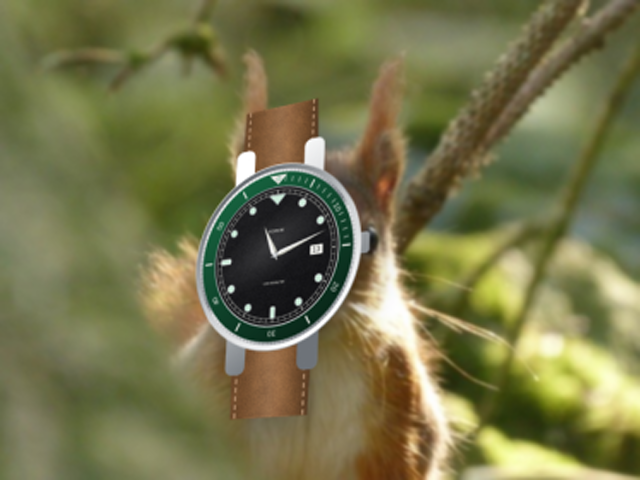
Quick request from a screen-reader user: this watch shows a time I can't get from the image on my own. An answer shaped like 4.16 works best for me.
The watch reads 11.12
